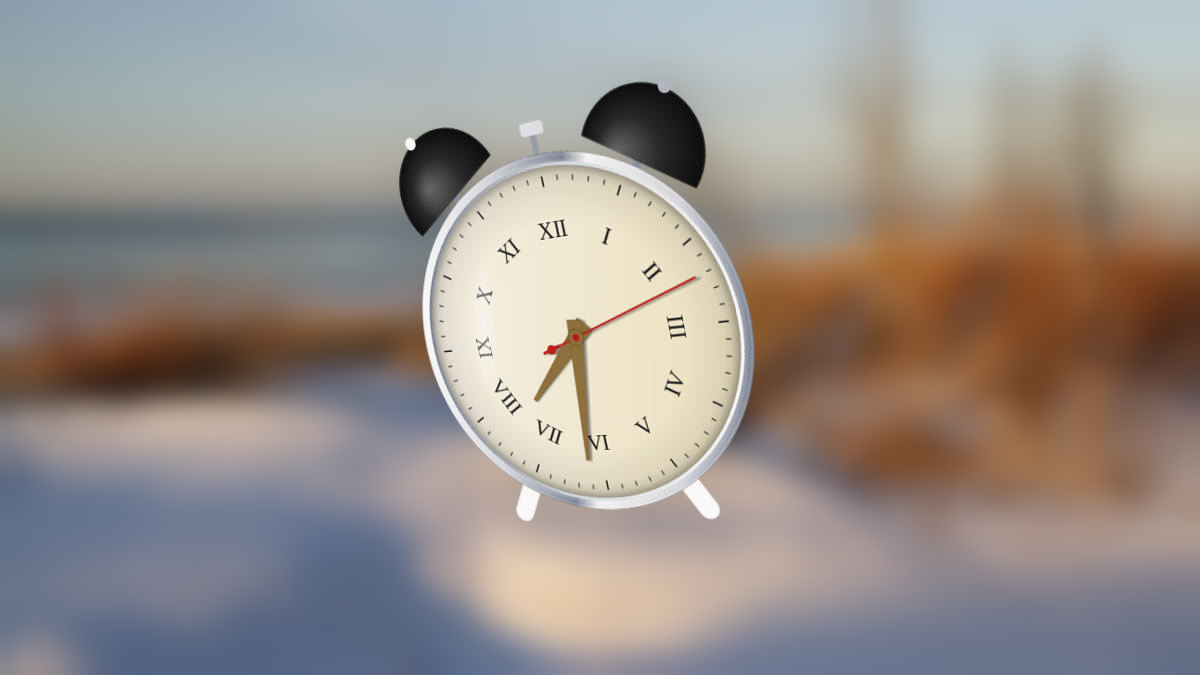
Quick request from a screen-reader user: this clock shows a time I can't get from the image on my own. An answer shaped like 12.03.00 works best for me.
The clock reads 7.31.12
